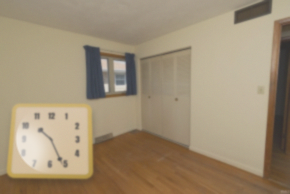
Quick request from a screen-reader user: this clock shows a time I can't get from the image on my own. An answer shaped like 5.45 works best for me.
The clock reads 10.26
